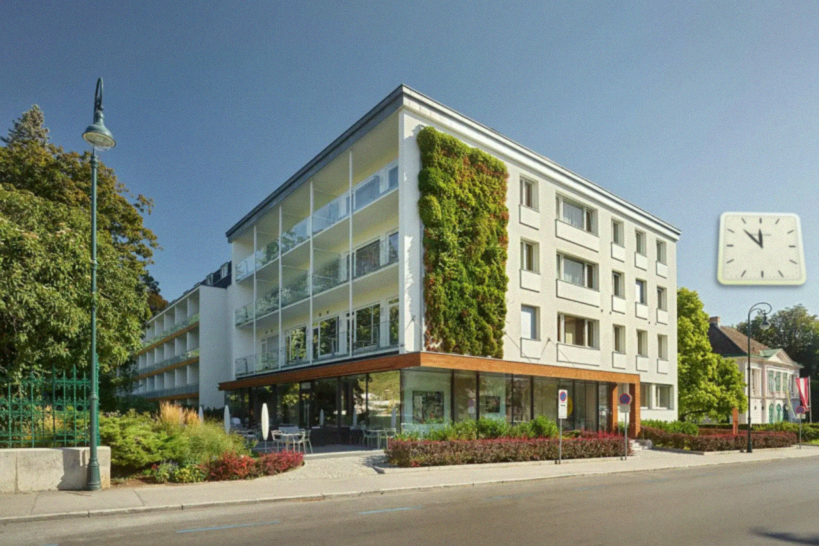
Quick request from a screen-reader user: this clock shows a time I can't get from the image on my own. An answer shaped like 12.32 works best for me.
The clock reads 11.53
